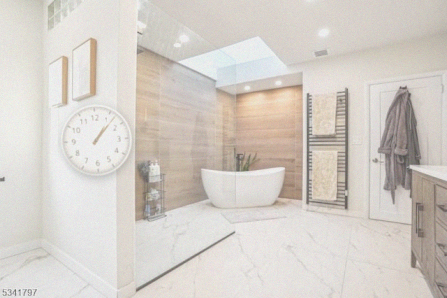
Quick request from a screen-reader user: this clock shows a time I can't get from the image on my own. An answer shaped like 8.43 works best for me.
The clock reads 1.07
